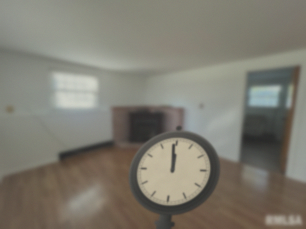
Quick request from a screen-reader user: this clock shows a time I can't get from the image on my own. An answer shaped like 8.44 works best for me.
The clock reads 11.59
